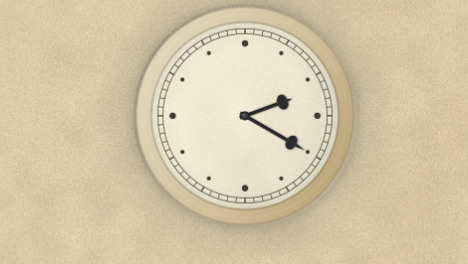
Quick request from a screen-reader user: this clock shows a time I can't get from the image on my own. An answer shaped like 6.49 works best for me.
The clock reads 2.20
